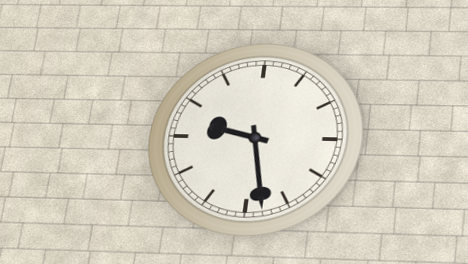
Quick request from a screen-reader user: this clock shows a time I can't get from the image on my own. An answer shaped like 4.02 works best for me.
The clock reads 9.28
